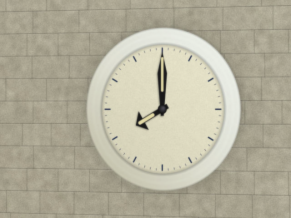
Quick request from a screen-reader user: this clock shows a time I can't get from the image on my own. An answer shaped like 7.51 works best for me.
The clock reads 8.00
